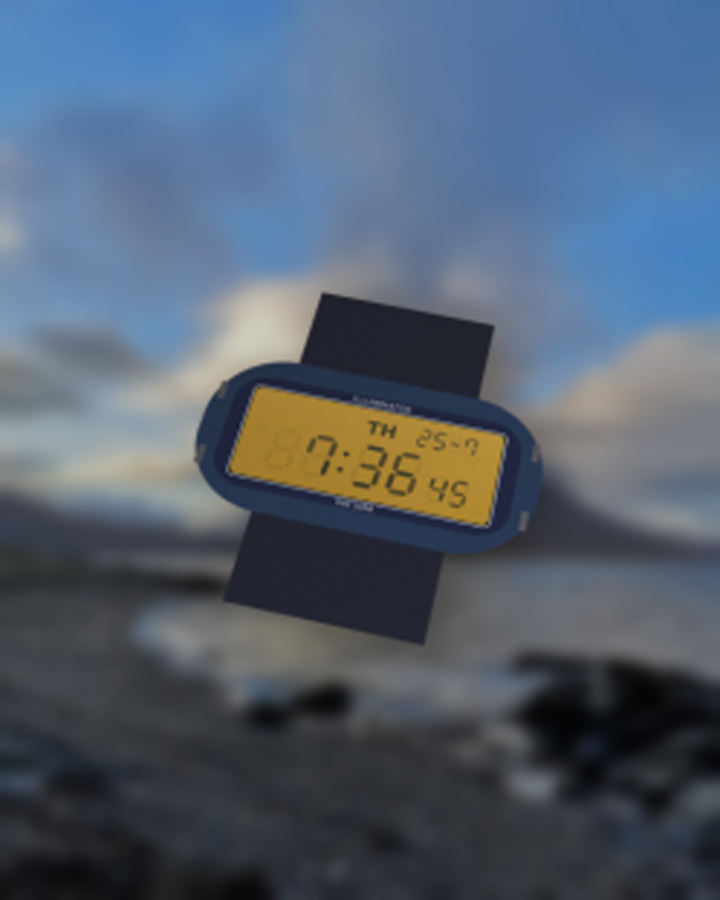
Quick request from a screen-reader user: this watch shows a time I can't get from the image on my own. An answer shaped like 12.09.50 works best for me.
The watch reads 7.36.45
